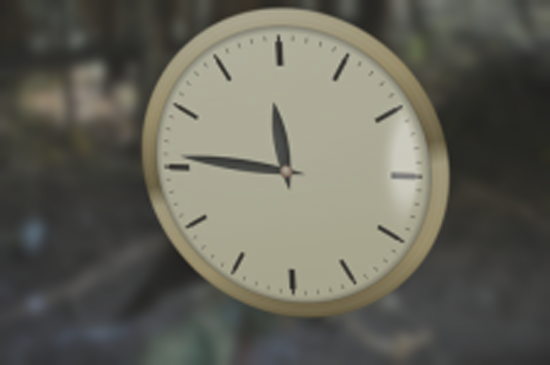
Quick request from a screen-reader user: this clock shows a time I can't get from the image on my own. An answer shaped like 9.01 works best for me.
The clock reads 11.46
